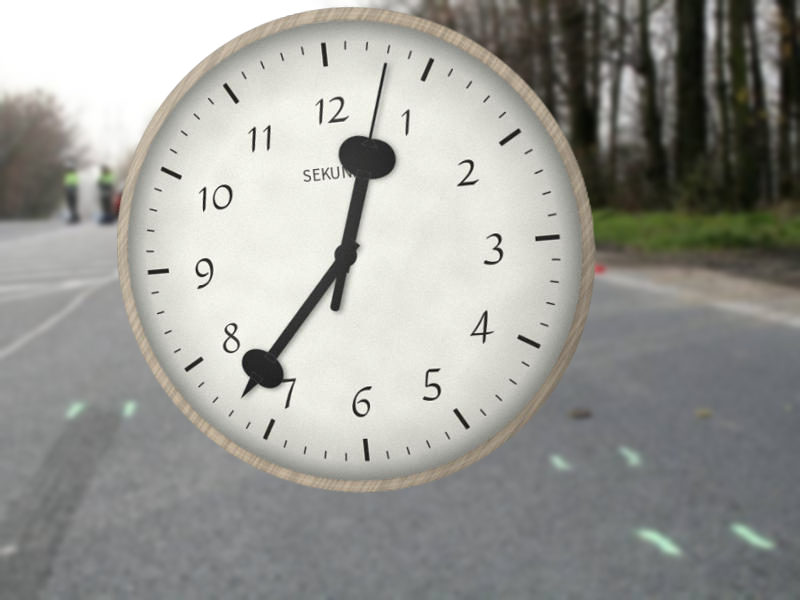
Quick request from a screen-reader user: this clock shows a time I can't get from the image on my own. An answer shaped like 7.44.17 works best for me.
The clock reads 12.37.03
